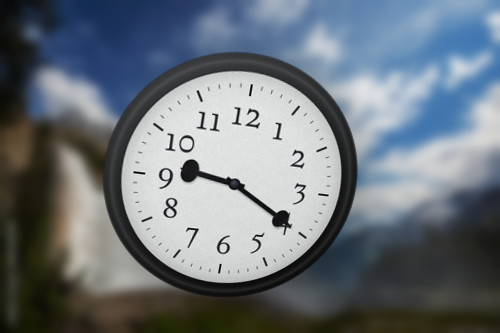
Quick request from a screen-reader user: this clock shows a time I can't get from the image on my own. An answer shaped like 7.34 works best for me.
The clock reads 9.20
